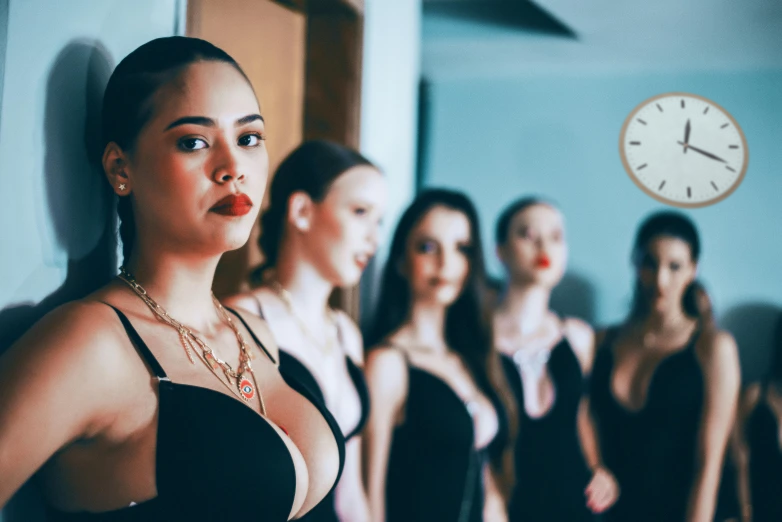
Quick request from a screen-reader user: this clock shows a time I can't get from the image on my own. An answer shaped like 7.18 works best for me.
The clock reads 12.19
